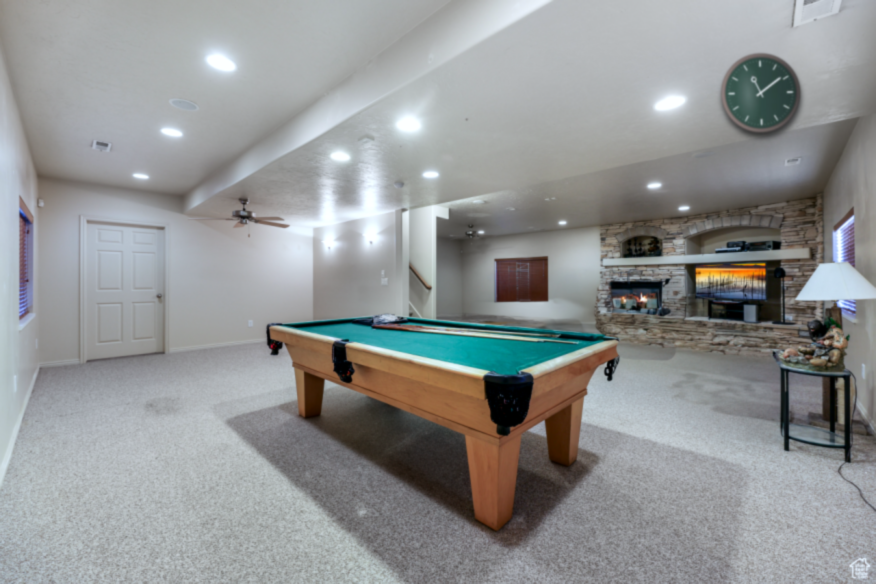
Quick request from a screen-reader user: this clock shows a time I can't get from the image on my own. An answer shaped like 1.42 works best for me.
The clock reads 11.09
